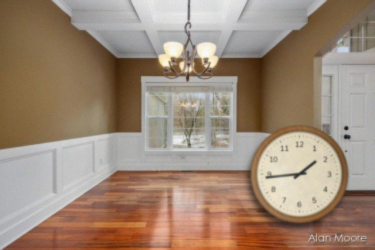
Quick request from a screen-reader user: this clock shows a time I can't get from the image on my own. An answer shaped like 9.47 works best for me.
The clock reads 1.44
